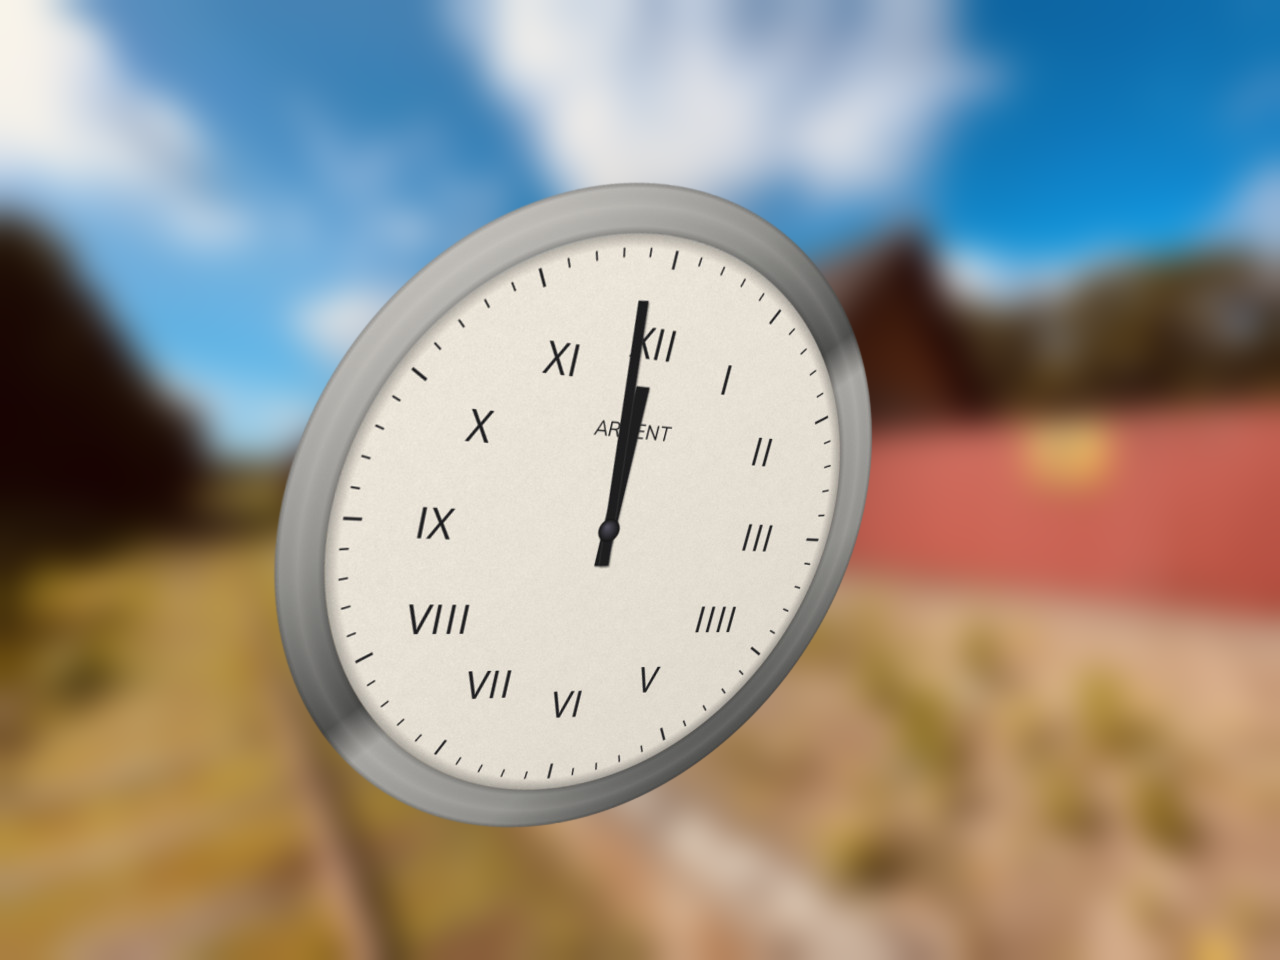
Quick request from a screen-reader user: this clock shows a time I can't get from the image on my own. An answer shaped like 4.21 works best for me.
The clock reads 11.59
